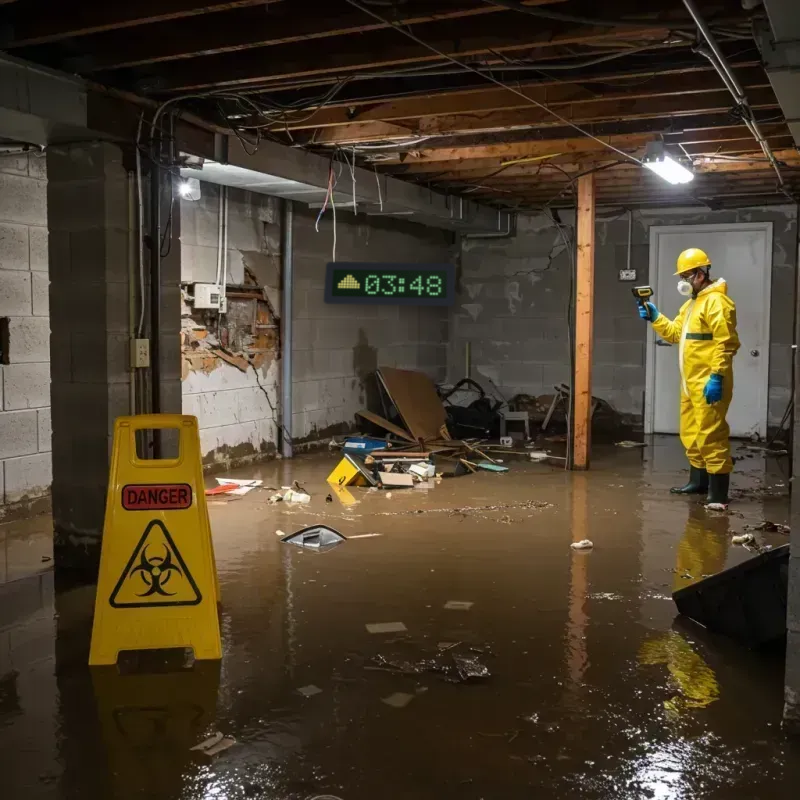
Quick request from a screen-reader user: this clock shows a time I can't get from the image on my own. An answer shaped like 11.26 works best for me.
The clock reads 3.48
